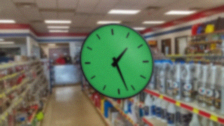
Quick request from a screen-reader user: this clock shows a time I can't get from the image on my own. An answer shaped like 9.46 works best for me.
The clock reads 1.27
